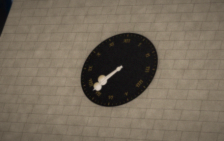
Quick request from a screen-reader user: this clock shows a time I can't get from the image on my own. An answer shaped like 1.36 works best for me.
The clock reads 7.37
